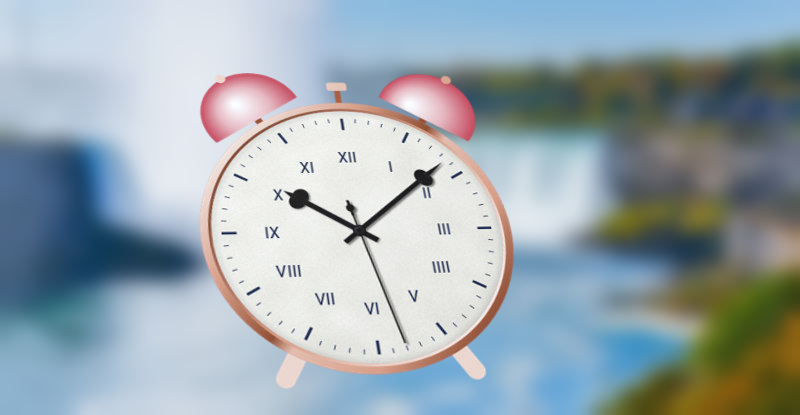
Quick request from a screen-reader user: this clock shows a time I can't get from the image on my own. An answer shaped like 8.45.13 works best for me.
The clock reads 10.08.28
